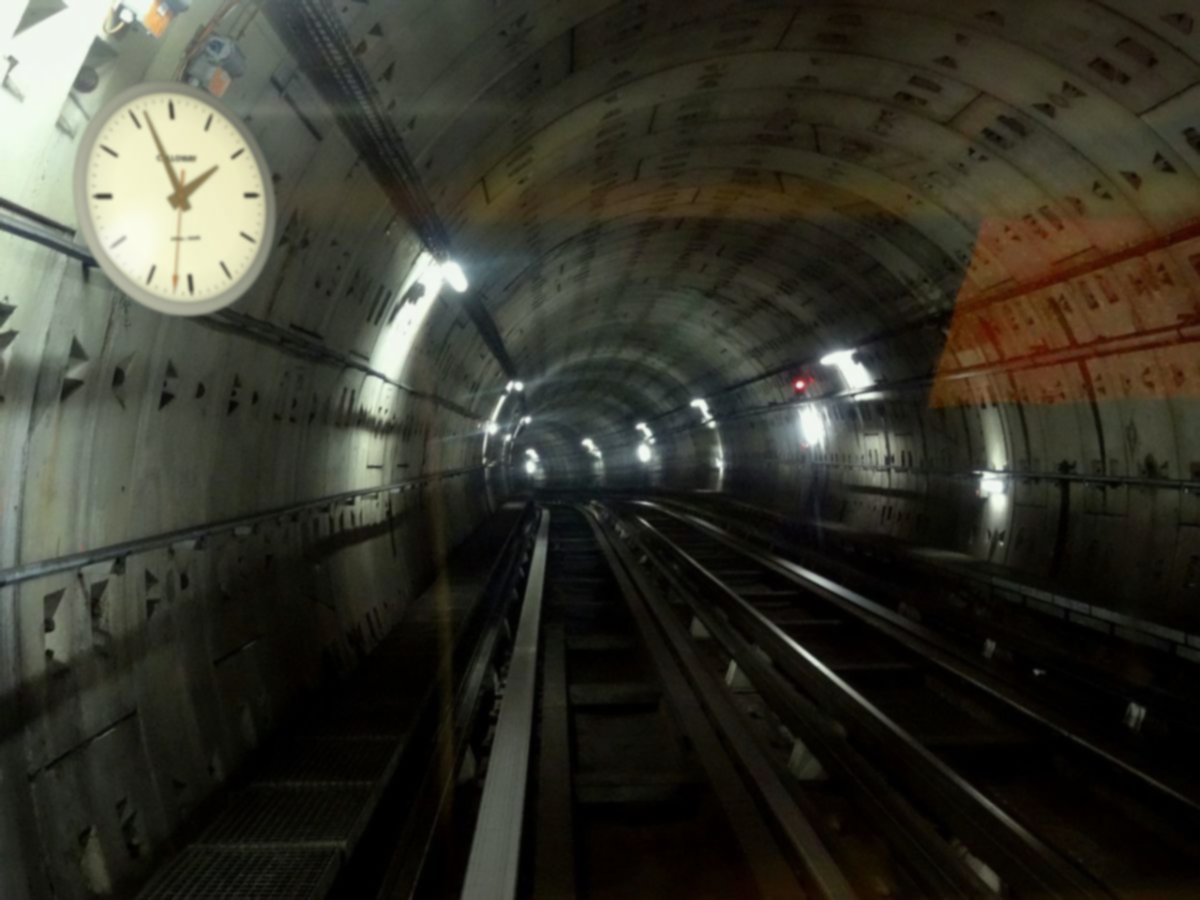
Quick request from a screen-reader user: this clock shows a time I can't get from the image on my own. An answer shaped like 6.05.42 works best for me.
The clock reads 1.56.32
